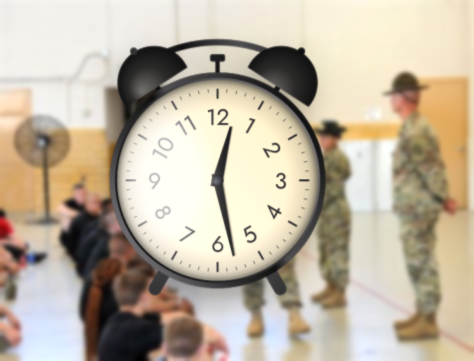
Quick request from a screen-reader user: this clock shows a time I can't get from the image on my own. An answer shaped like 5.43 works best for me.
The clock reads 12.28
